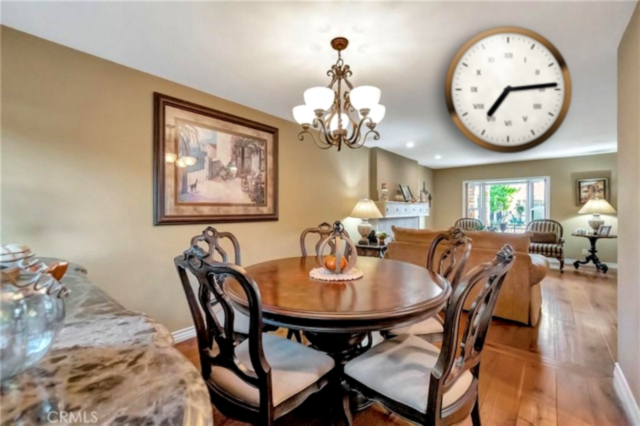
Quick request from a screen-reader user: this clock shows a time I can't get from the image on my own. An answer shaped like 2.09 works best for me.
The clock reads 7.14
